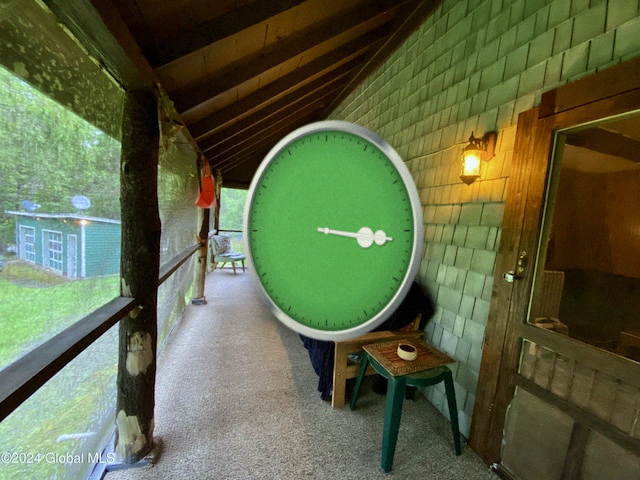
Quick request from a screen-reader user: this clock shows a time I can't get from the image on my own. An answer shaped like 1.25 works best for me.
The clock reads 3.16
